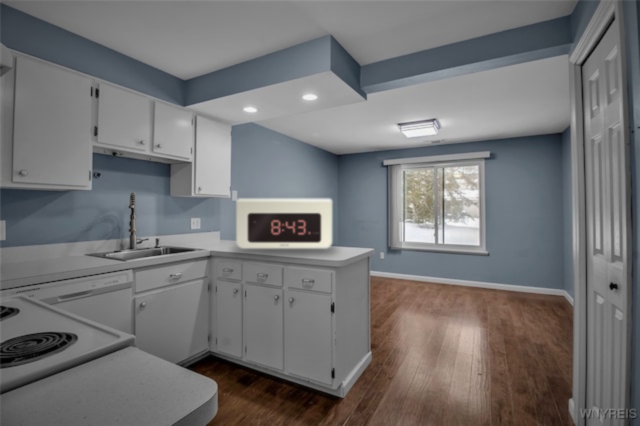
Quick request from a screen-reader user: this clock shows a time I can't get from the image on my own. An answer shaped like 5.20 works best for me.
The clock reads 8.43
